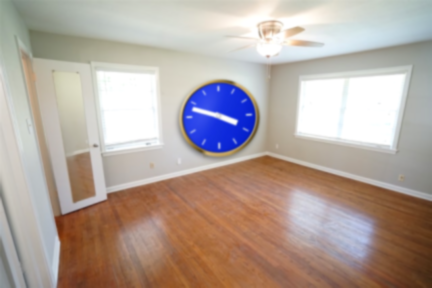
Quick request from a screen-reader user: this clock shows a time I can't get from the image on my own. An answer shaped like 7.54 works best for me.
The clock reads 3.48
